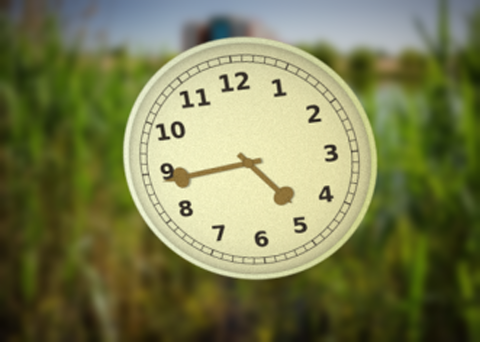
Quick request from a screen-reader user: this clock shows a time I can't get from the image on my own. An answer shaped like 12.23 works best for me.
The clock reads 4.44
